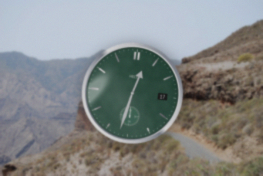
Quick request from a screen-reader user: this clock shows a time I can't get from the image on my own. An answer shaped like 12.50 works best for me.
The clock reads 12.32
